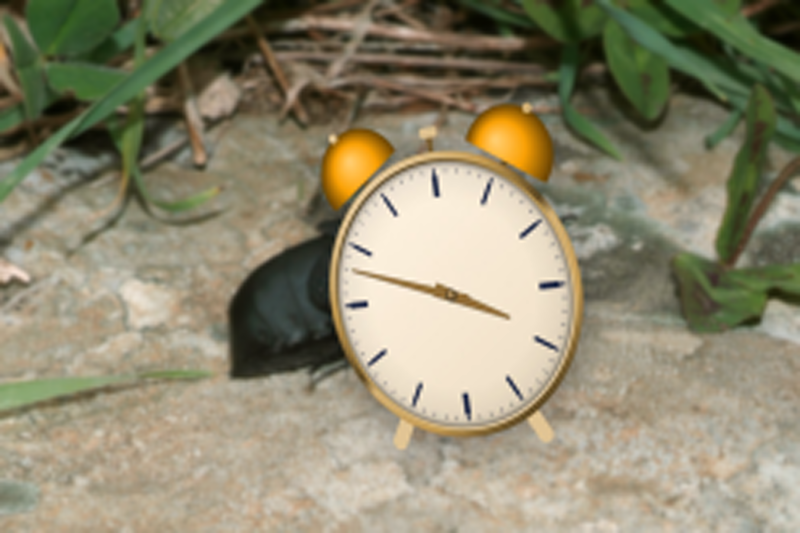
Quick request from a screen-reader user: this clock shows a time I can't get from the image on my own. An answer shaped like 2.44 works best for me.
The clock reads 3.48
